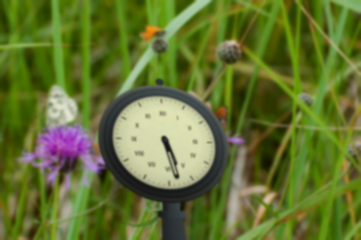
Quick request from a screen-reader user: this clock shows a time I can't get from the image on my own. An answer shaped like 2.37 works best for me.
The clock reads 5.28
